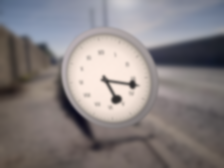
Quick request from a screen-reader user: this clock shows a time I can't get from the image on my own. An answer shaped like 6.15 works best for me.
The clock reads 5.17
